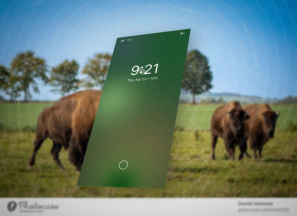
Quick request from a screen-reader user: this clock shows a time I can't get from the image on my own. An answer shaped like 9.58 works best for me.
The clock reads 9.21
